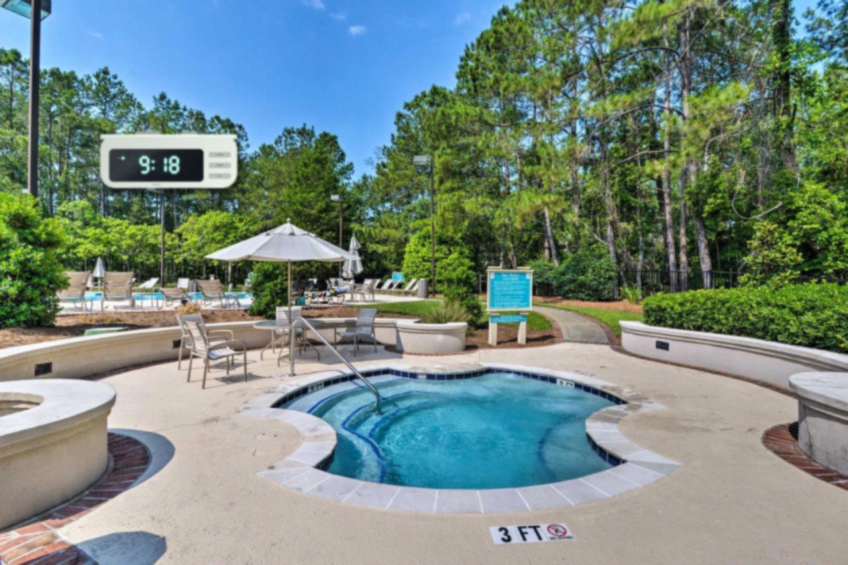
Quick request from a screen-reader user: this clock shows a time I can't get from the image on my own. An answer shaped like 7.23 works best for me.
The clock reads 9.18
